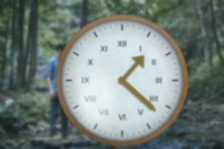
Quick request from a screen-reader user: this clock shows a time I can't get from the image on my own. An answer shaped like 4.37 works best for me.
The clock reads 1.22
